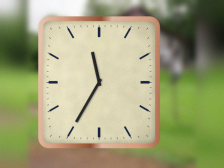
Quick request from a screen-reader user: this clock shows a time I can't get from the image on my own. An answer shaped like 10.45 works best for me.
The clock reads 11.35
